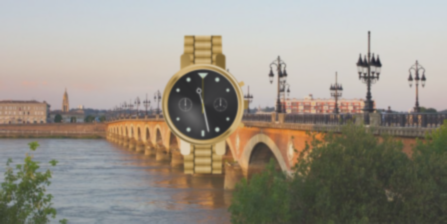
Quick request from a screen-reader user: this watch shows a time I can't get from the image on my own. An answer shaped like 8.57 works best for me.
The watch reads 11.28
